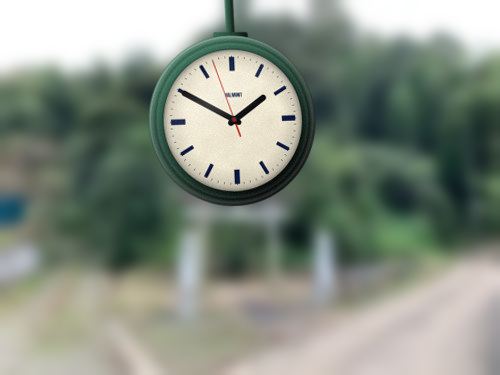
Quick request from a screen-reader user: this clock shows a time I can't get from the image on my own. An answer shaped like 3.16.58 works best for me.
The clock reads 1.49.57
